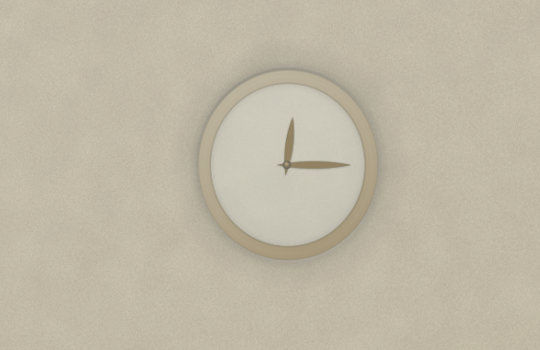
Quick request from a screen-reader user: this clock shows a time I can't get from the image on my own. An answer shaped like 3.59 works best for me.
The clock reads 12.15
